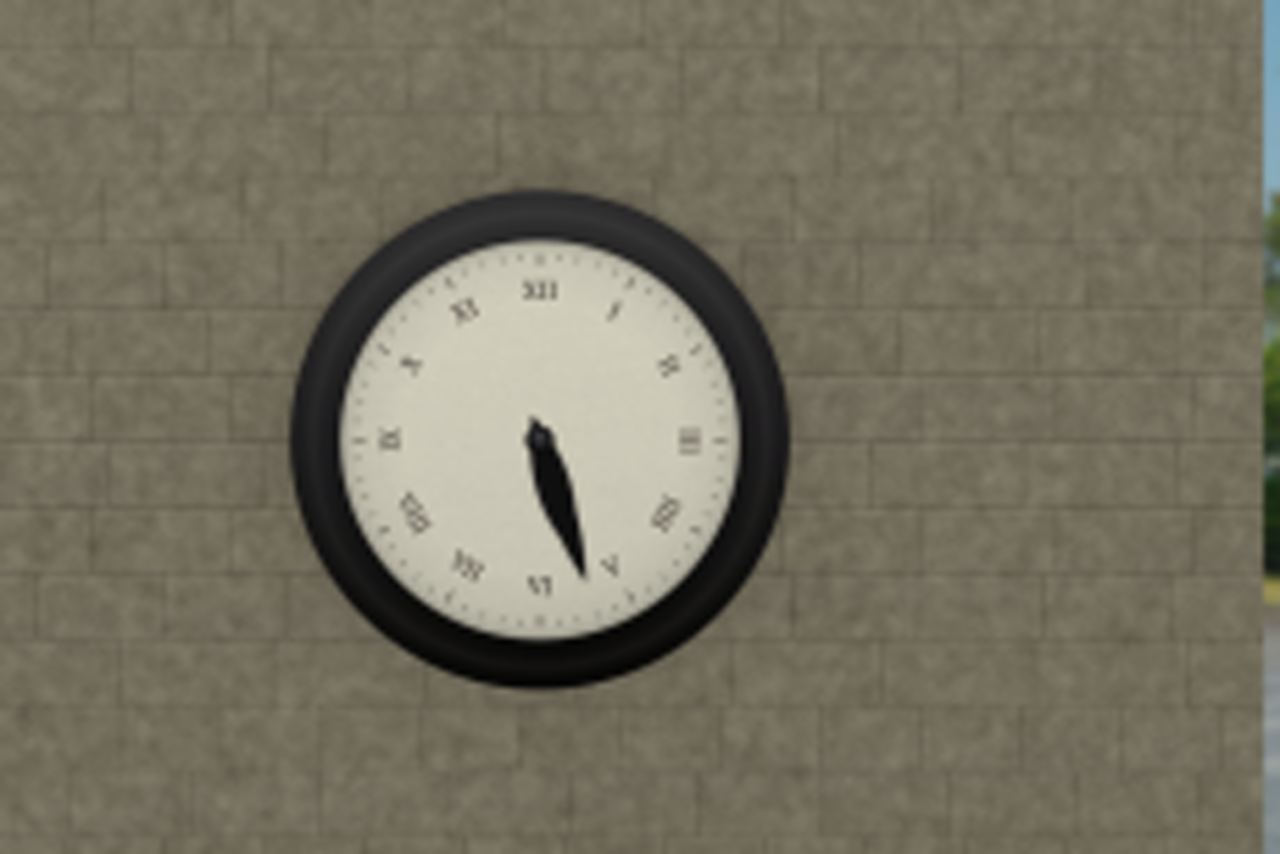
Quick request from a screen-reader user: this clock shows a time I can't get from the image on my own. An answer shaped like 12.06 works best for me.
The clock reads 5.27
